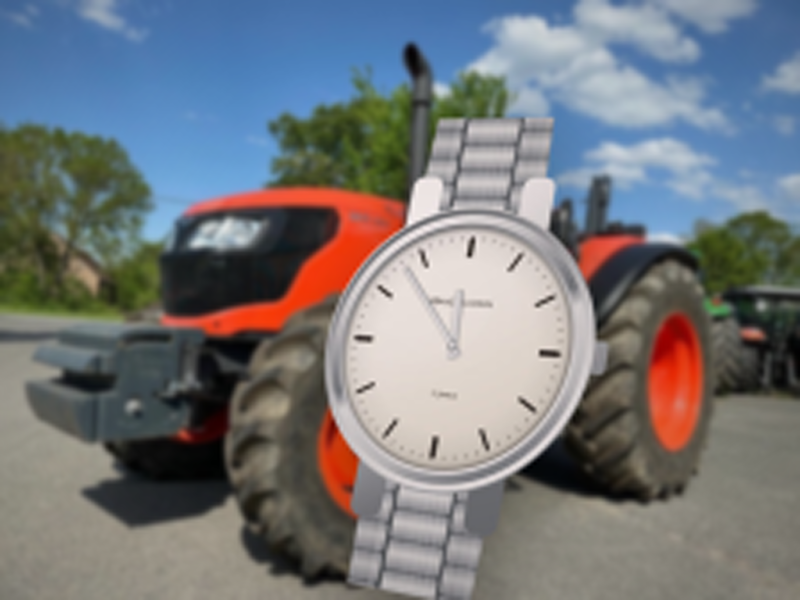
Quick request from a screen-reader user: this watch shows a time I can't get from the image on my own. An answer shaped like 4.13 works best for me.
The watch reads 11.53
